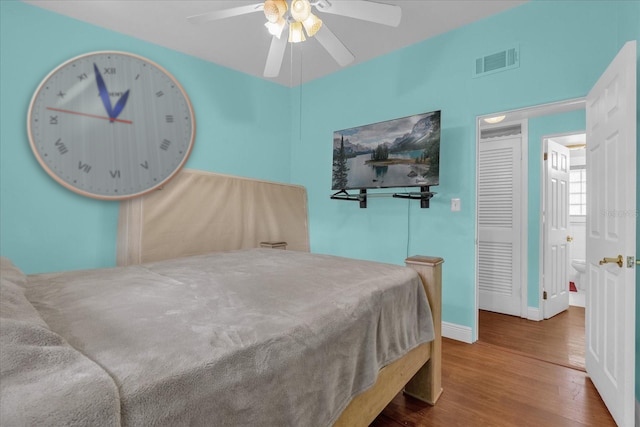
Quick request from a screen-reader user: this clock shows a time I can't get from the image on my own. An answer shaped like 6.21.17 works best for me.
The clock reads 12.57.47
